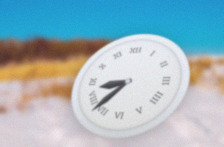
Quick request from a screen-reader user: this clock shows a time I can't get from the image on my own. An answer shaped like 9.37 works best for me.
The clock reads 8.37
